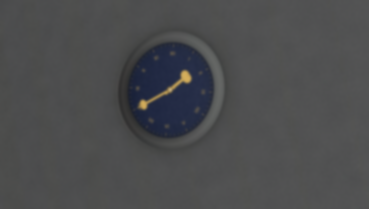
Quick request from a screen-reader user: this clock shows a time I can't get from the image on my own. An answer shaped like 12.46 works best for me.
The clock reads 1.40
